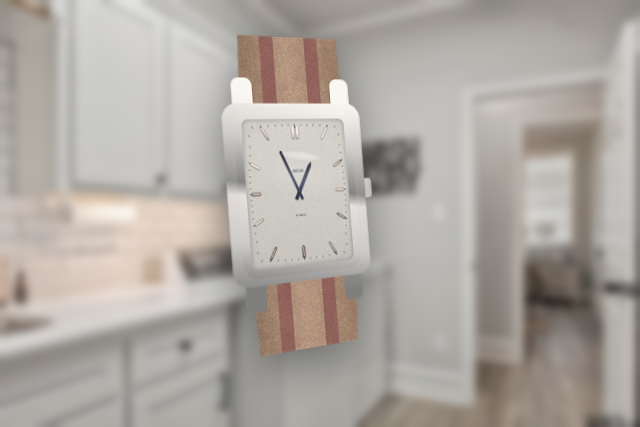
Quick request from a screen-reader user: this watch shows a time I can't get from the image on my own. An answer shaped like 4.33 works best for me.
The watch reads 12.56
